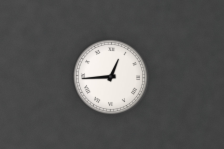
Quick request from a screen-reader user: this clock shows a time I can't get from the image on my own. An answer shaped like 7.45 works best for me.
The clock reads 12.44
